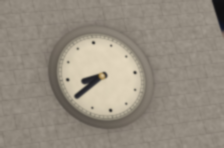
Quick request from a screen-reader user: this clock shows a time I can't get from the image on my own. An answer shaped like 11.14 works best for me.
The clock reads 8.40
